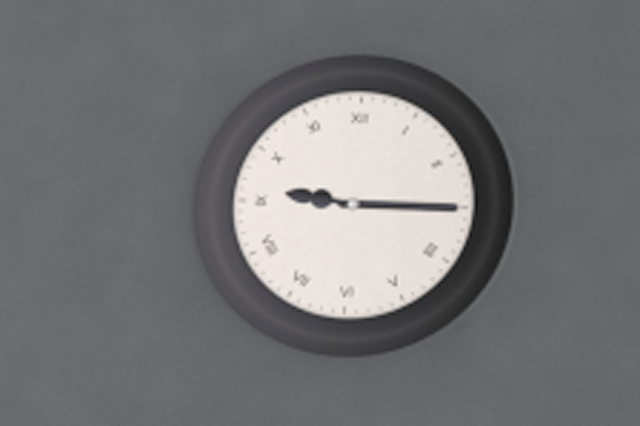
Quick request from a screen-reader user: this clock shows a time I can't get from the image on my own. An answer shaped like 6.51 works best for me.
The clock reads 9.15
